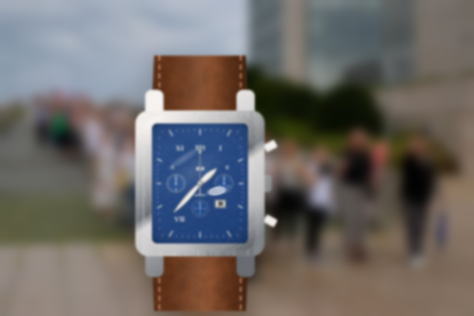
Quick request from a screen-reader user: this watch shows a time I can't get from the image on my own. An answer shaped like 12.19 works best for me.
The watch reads 1.37
